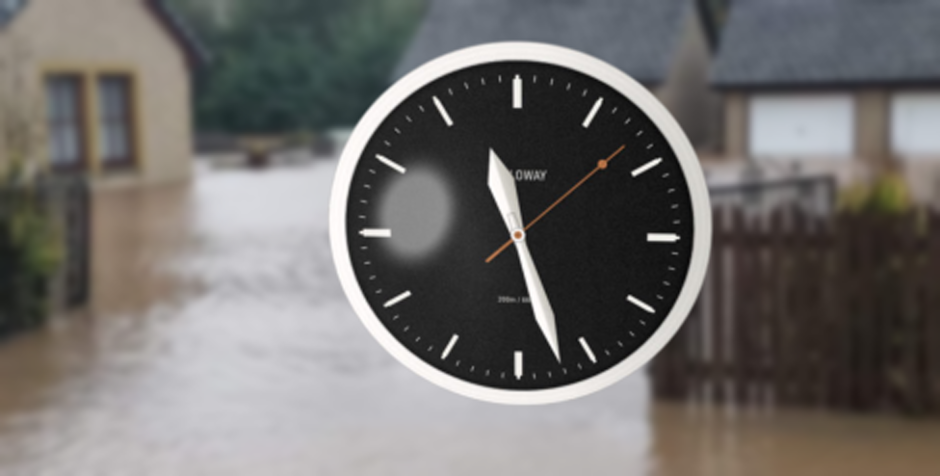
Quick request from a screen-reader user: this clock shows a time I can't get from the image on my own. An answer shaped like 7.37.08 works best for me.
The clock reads 11.27.08
